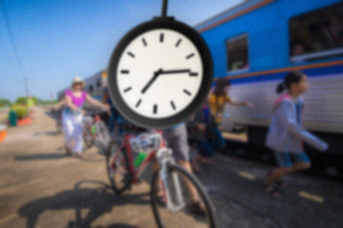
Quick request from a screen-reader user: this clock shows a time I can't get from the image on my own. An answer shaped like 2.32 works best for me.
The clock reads 7.14
